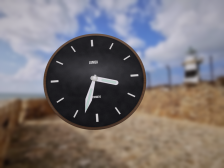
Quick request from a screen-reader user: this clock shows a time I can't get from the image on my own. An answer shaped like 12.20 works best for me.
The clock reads 3.33
